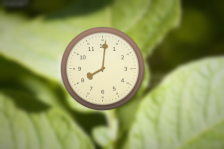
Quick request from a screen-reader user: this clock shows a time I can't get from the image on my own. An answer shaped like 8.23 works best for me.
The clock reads 8.01
